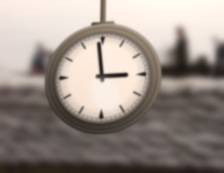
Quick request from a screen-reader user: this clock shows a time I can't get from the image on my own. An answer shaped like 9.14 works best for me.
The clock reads 2.59
